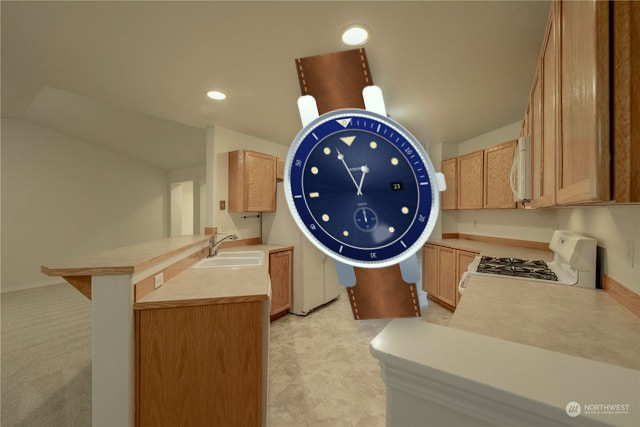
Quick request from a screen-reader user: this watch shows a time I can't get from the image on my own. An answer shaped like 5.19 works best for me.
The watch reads 12.57
